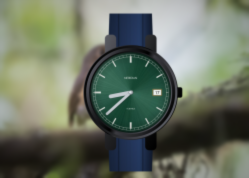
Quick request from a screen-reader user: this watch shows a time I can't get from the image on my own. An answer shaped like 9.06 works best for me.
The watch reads 8.38
